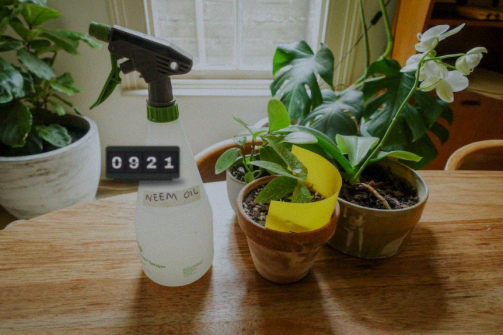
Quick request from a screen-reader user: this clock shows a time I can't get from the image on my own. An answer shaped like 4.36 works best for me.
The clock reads 9.21
